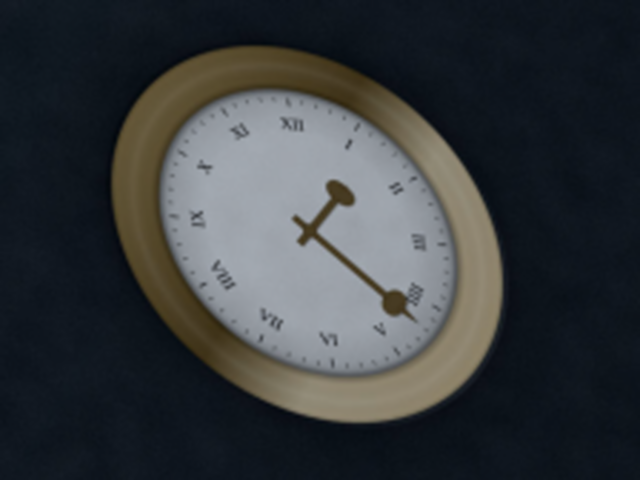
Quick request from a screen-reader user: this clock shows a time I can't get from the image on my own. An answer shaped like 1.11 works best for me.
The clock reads 1.22
